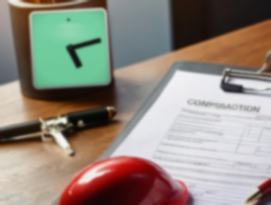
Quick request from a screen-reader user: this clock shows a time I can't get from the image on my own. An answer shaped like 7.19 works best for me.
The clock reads 5.13
